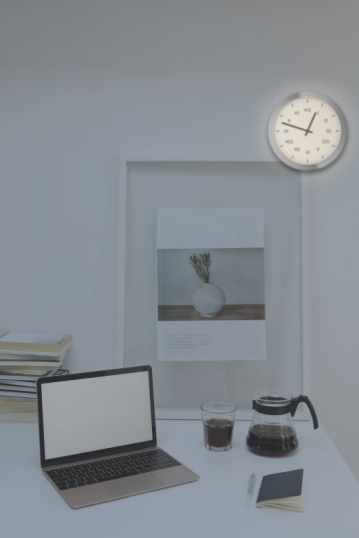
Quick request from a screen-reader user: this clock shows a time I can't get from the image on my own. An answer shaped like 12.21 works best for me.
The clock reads 12.48
